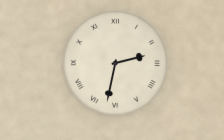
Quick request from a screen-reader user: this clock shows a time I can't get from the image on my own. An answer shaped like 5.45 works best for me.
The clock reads 2.32
